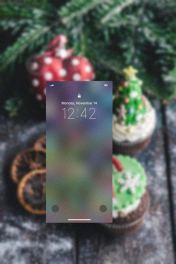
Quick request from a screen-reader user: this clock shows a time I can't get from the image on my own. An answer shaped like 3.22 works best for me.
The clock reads 12.42
